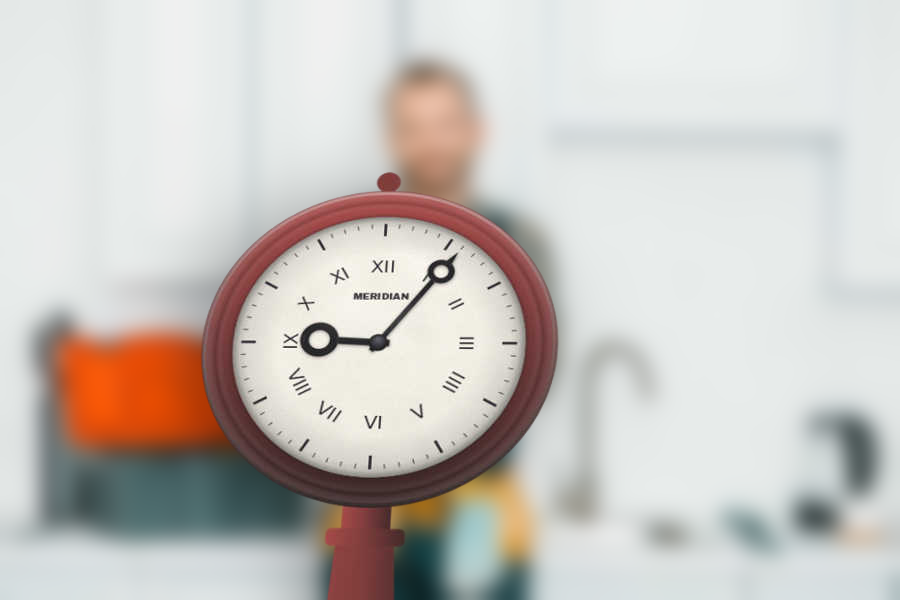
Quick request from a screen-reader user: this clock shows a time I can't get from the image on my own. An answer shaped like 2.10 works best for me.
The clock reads 9.06
